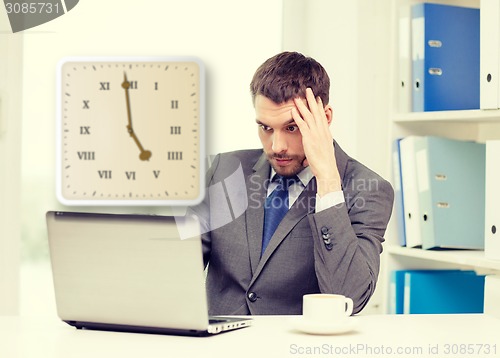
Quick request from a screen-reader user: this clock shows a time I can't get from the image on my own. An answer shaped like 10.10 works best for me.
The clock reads 4.59
